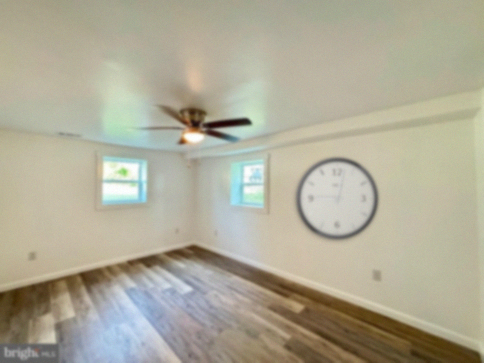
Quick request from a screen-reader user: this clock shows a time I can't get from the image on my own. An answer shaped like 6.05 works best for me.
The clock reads 9.02
